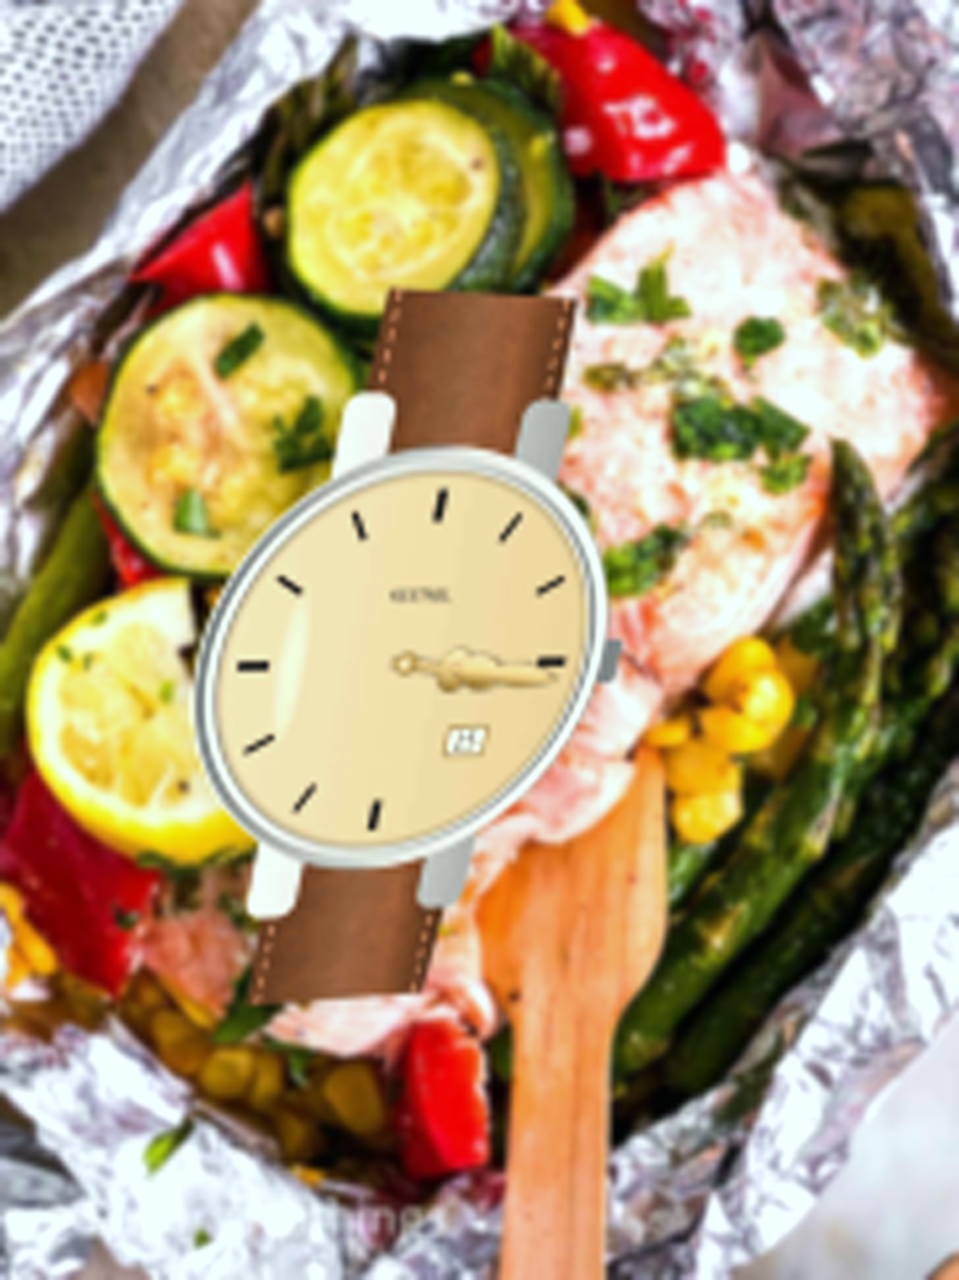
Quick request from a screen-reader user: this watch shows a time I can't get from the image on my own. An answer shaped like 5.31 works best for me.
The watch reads 3.16
